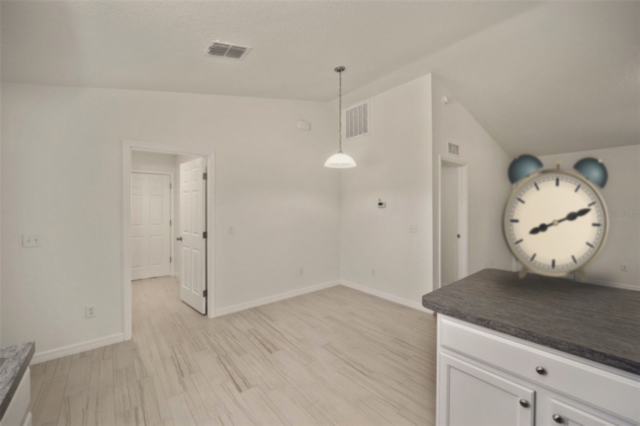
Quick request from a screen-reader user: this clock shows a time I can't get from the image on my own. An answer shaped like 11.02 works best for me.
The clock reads 8.11
